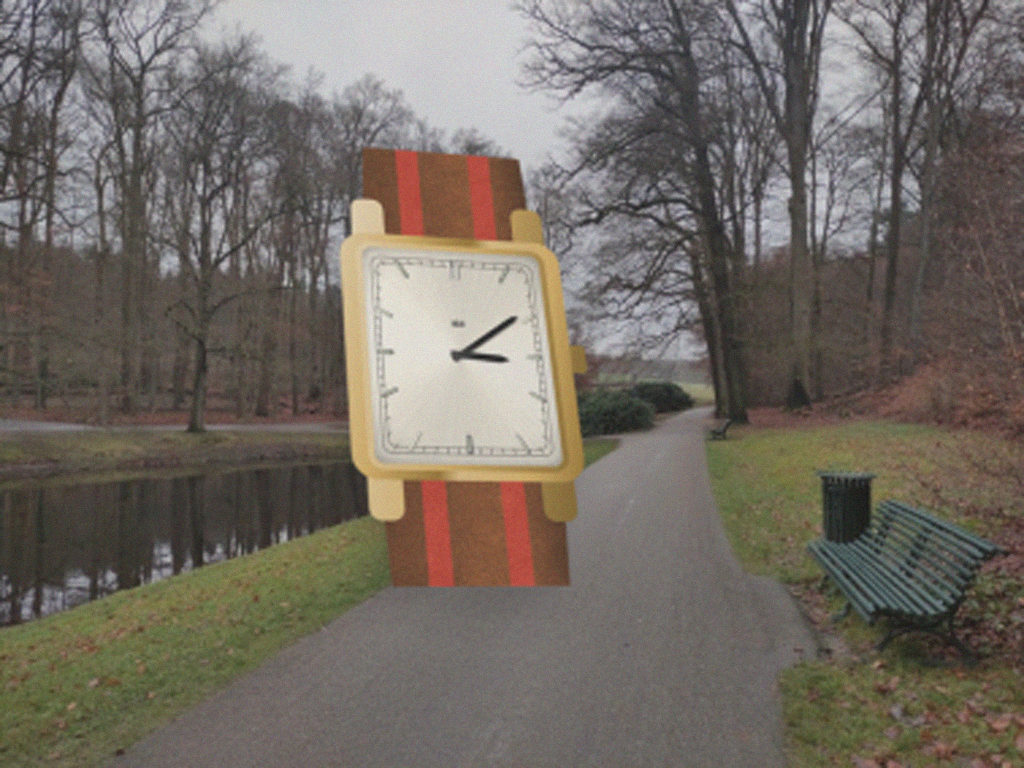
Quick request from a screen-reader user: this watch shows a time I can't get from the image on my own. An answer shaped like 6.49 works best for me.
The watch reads 3.09
